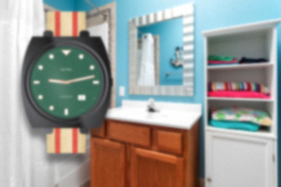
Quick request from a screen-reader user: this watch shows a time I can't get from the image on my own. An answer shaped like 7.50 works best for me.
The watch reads 9.13
